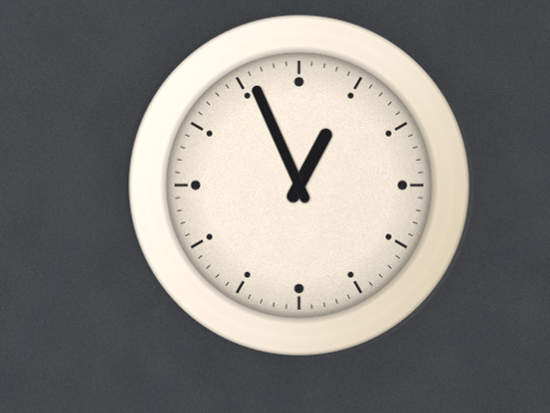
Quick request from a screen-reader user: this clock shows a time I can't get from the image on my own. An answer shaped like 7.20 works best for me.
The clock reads 12.56
